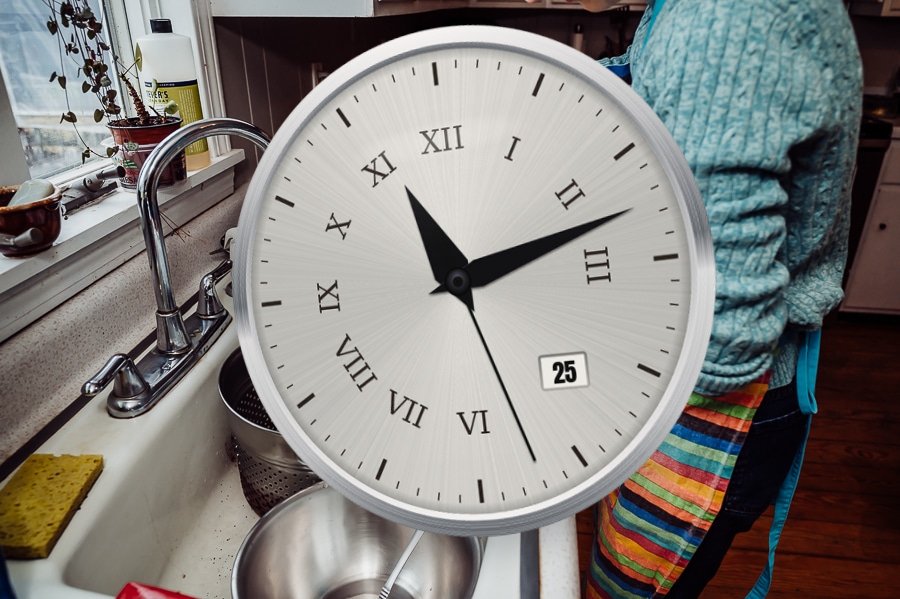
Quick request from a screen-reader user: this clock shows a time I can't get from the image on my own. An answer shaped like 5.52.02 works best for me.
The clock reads 11.12.27
